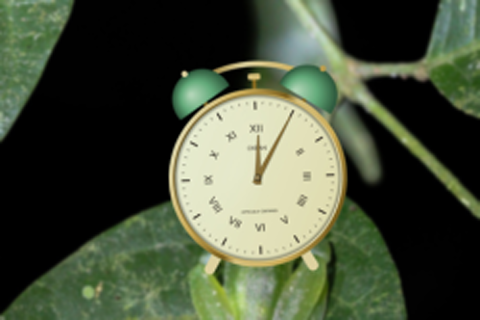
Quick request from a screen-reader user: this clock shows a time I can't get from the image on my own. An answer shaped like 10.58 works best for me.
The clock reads 12.05
